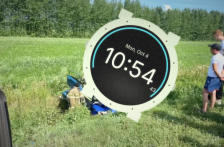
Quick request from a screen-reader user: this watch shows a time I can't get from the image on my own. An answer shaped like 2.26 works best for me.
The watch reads 10.54
